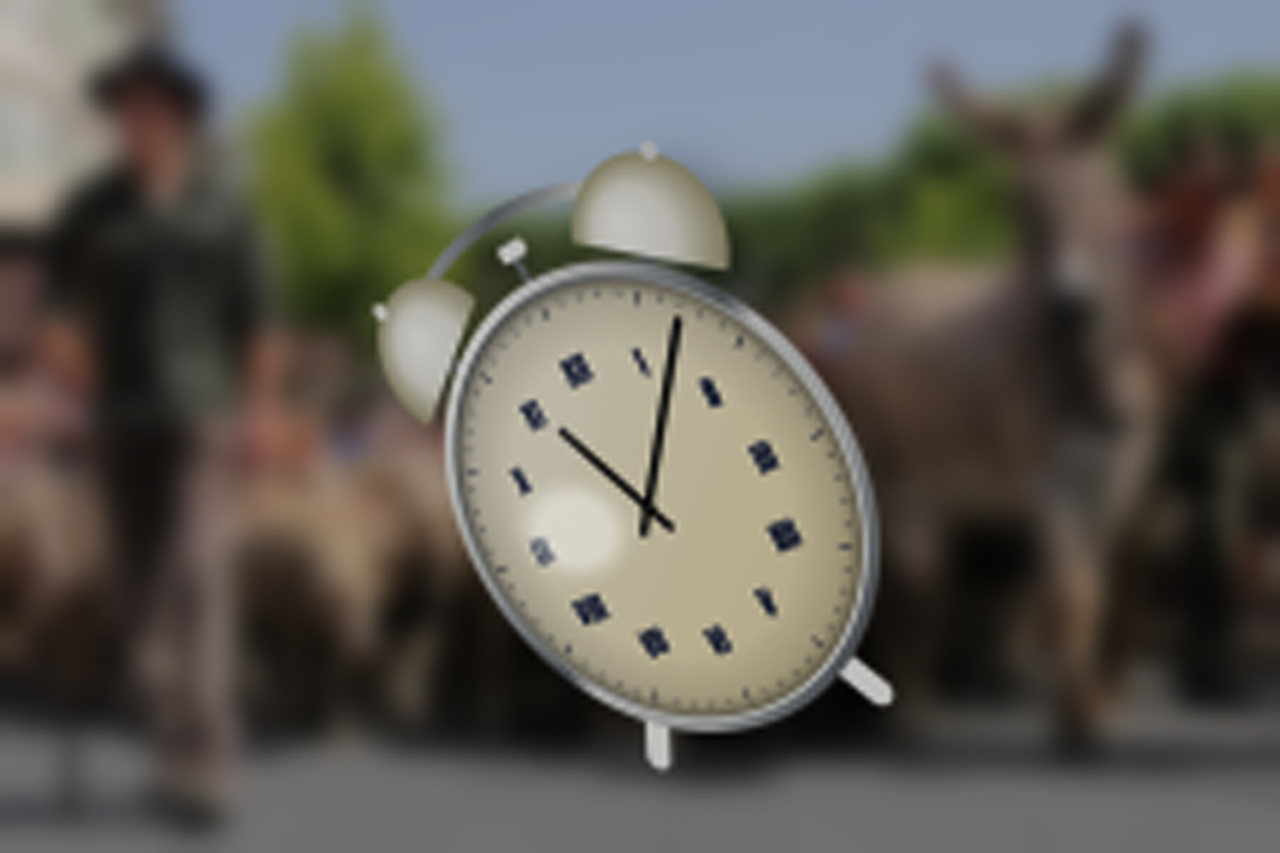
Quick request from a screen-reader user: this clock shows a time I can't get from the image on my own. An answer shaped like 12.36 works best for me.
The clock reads 11.07
